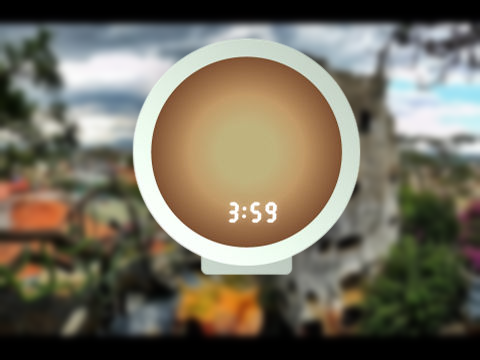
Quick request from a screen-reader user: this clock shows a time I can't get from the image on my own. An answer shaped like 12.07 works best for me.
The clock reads 3.59
